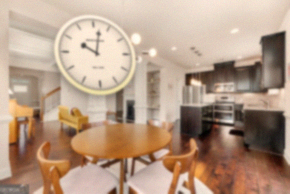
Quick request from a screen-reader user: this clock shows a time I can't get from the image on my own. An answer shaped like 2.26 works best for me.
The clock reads 10.02
